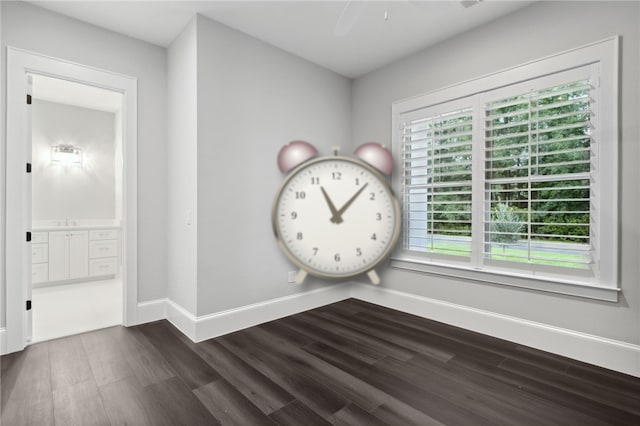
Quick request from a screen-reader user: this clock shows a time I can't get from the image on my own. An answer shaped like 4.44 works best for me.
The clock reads 11.07
